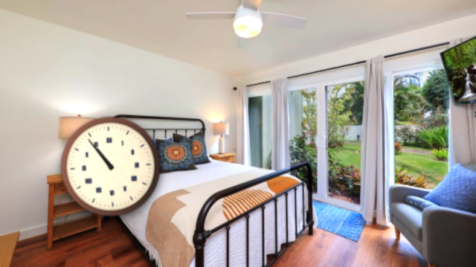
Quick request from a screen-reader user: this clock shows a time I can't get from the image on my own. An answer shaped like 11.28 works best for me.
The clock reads 10.54
